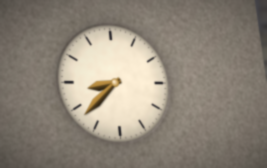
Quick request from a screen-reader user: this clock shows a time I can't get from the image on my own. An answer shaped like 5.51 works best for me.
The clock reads 8.38
